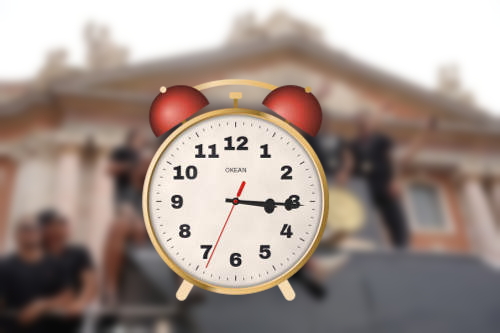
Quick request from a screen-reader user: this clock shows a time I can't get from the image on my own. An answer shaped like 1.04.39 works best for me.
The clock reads 3.15.34
